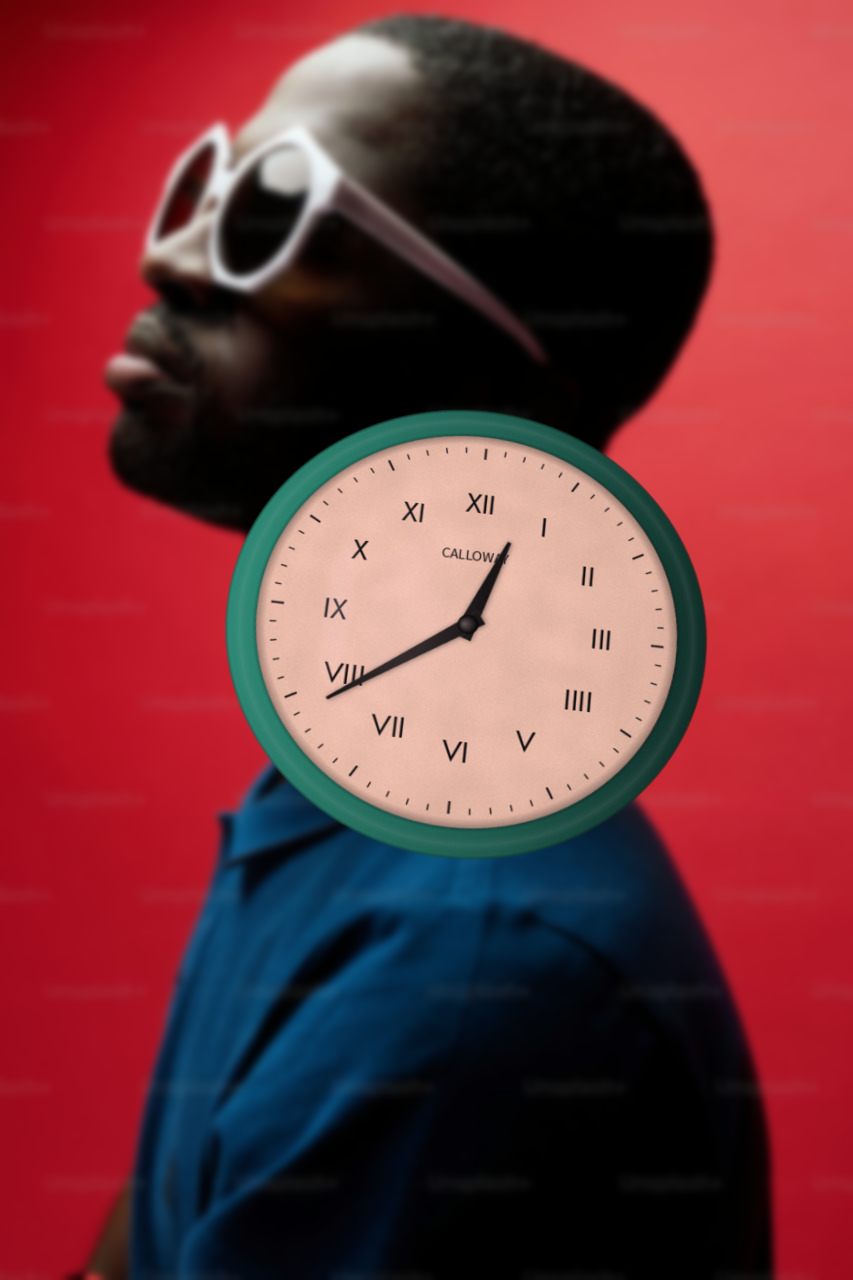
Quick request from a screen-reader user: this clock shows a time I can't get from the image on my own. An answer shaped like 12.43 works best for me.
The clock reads 12.39
